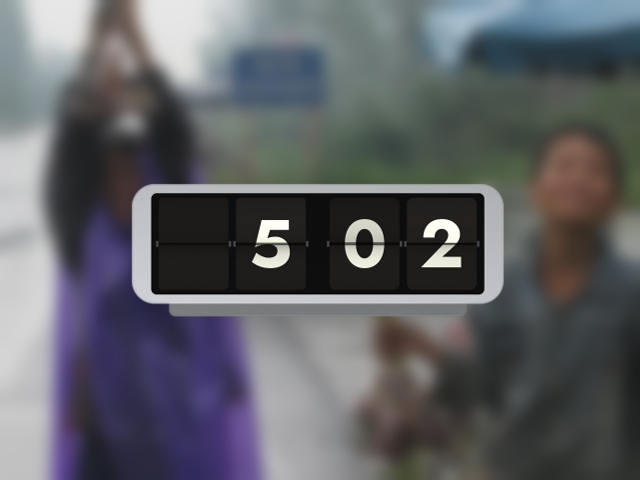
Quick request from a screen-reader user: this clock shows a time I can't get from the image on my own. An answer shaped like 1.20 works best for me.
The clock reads 5.02
